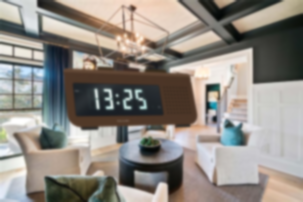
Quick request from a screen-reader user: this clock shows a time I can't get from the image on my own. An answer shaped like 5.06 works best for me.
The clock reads 13.25
